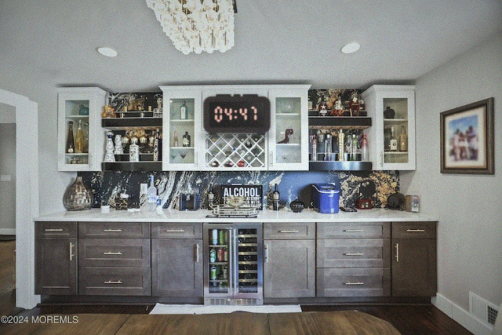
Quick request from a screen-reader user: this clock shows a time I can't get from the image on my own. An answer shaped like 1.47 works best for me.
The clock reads 4.47
